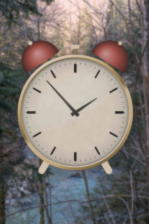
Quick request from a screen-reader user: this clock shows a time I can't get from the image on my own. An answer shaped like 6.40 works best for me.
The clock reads 1.53
